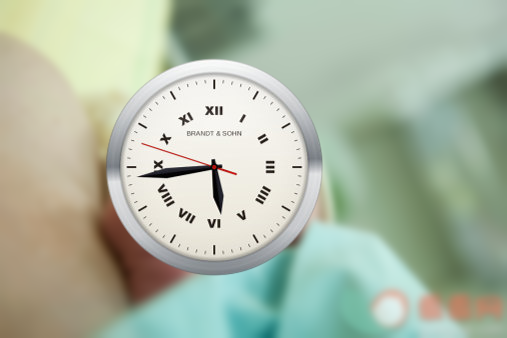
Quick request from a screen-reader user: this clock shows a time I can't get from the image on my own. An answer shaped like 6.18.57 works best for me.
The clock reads 5.43.48
